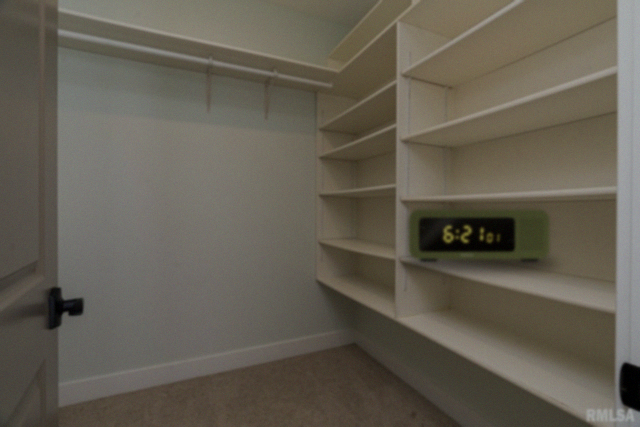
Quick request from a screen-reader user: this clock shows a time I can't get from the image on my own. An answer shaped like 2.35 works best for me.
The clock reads 6.21
